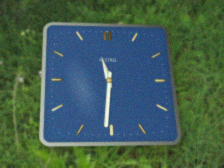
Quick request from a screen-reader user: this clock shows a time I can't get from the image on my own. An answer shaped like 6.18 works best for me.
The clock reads 11.31
